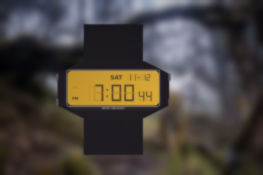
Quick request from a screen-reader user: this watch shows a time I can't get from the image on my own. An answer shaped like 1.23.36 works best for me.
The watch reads 7.00.44
